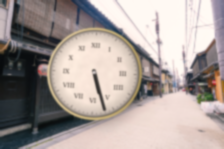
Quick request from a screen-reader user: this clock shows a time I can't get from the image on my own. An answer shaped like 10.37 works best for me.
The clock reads 5.27
